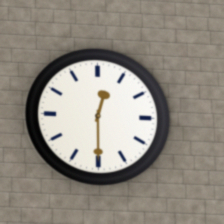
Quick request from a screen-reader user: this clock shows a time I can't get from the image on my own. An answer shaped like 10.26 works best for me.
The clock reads 12.30
